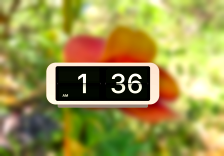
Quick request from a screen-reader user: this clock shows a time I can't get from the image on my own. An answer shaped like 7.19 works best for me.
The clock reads 1.36
